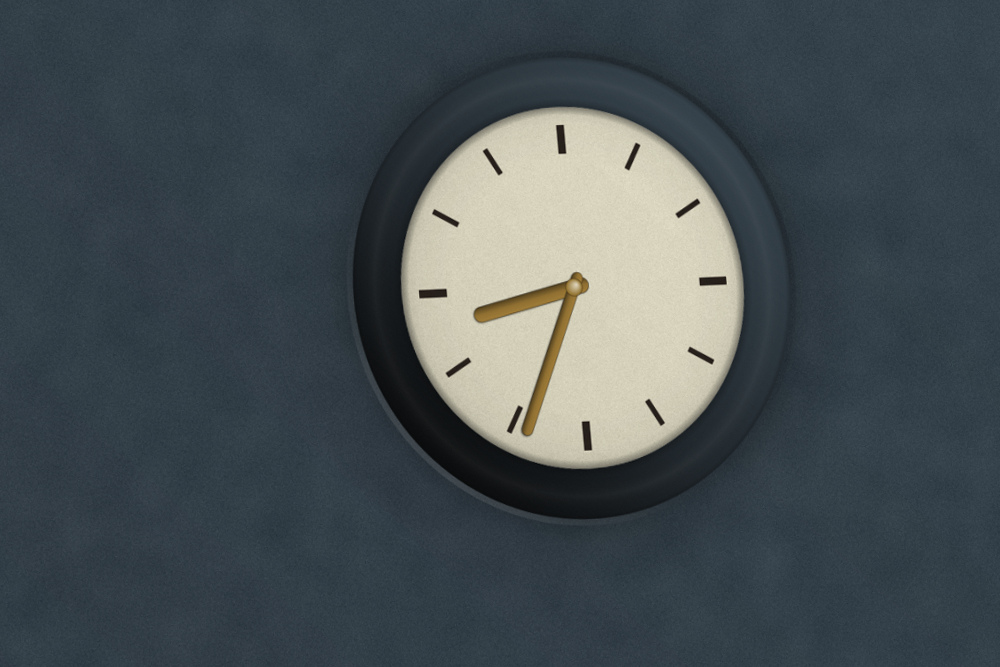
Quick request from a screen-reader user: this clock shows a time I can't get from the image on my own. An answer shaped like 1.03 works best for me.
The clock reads 8.34
